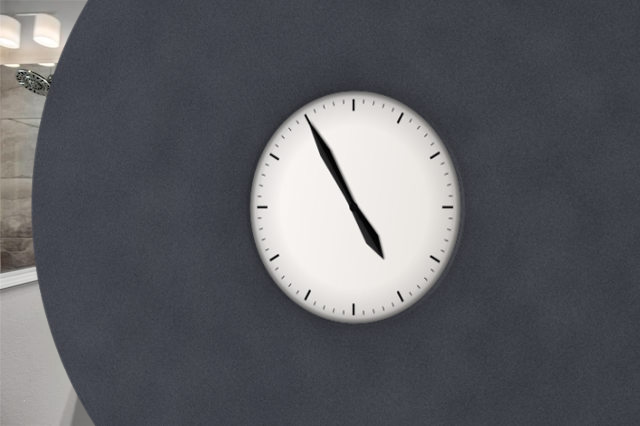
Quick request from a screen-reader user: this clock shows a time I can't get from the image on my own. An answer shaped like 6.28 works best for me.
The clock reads 4.55
